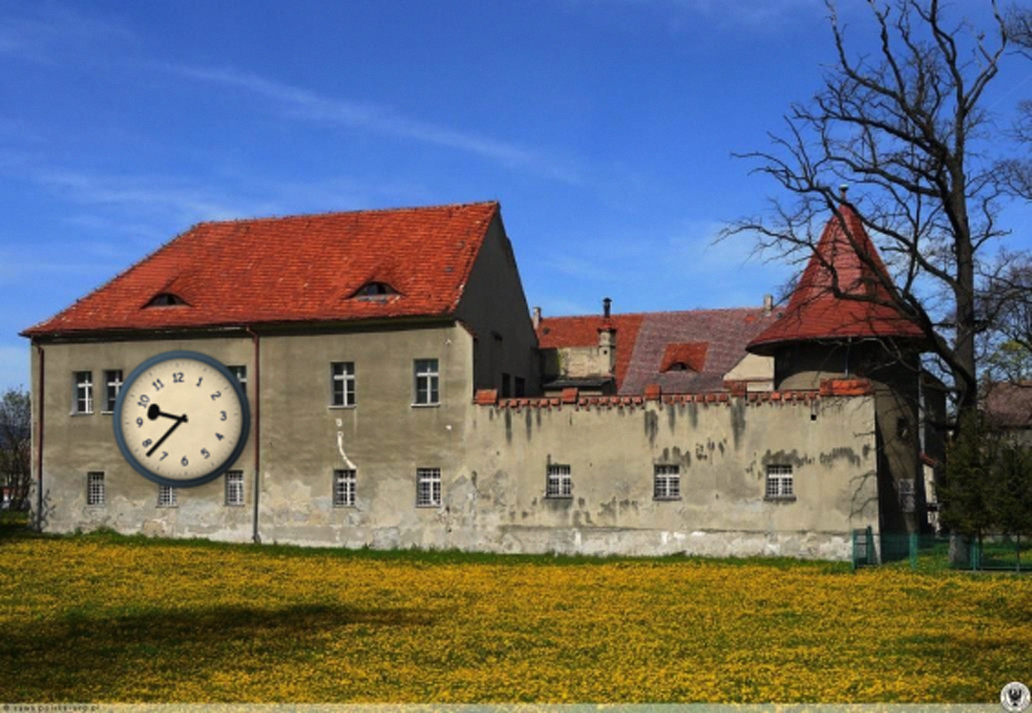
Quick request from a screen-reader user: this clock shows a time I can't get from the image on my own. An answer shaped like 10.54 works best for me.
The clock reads 9.38
